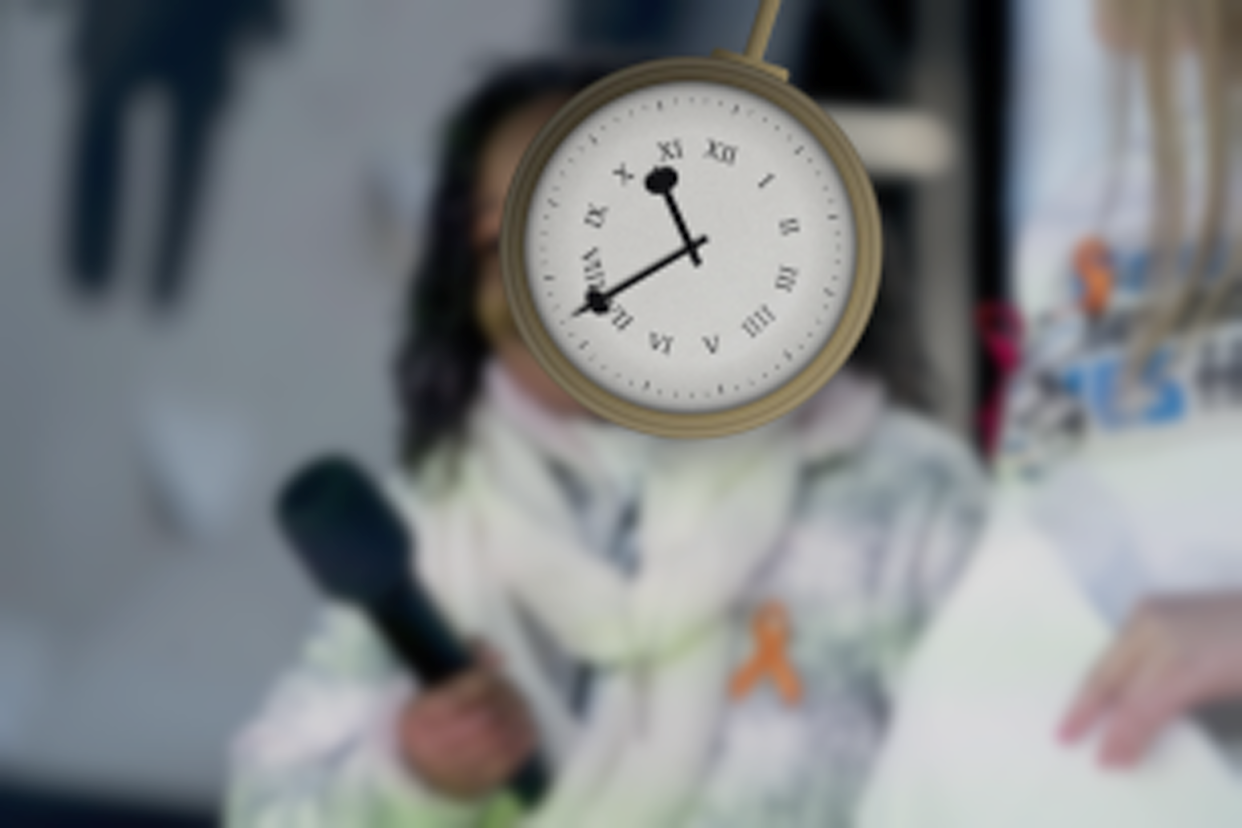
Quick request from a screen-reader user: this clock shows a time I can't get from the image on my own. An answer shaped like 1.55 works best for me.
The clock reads 10.37
